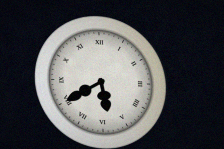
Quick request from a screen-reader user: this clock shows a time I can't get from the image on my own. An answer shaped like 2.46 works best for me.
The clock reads 5.40
